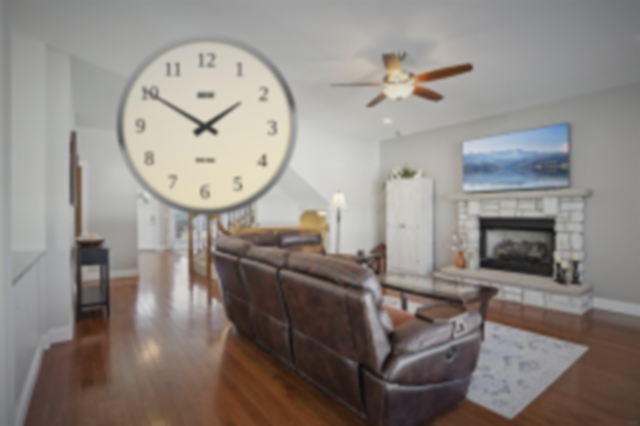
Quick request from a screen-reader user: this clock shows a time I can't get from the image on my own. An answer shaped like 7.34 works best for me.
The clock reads 1.50
